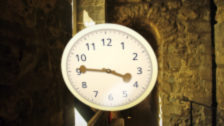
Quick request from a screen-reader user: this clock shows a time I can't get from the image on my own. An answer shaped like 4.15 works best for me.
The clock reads 3.46
